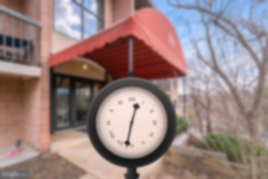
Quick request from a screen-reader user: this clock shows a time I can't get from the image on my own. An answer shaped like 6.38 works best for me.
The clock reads 12.32
